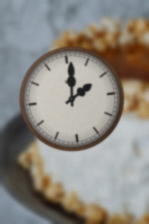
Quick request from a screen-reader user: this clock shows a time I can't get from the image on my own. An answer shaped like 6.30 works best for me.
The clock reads 2.01
